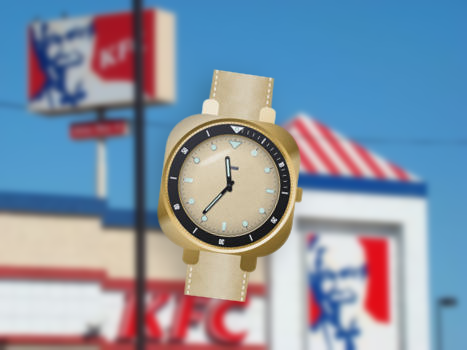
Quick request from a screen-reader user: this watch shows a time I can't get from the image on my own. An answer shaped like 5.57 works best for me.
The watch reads 11.36
